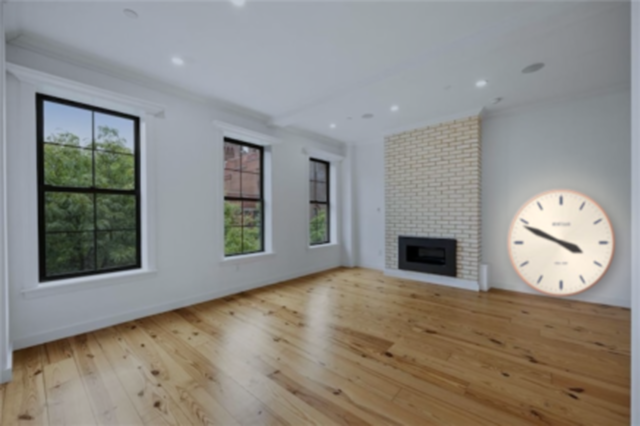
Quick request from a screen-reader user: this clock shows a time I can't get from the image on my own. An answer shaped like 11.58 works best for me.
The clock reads 3.49
